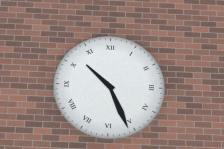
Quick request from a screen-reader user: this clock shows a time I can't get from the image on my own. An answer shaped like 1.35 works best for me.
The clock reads 10.26
